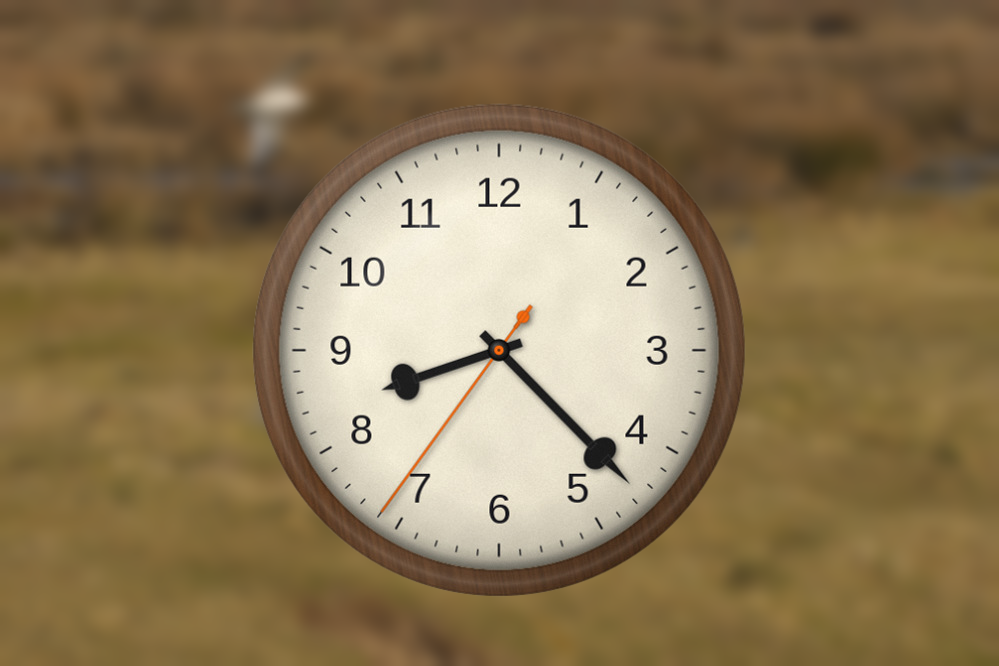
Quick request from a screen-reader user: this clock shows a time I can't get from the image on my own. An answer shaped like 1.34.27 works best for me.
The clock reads 8.22.36
